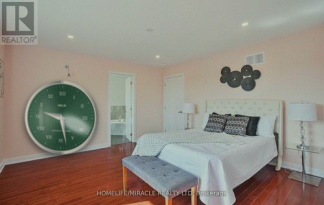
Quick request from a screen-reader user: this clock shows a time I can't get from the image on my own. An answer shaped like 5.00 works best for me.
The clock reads 9.28
